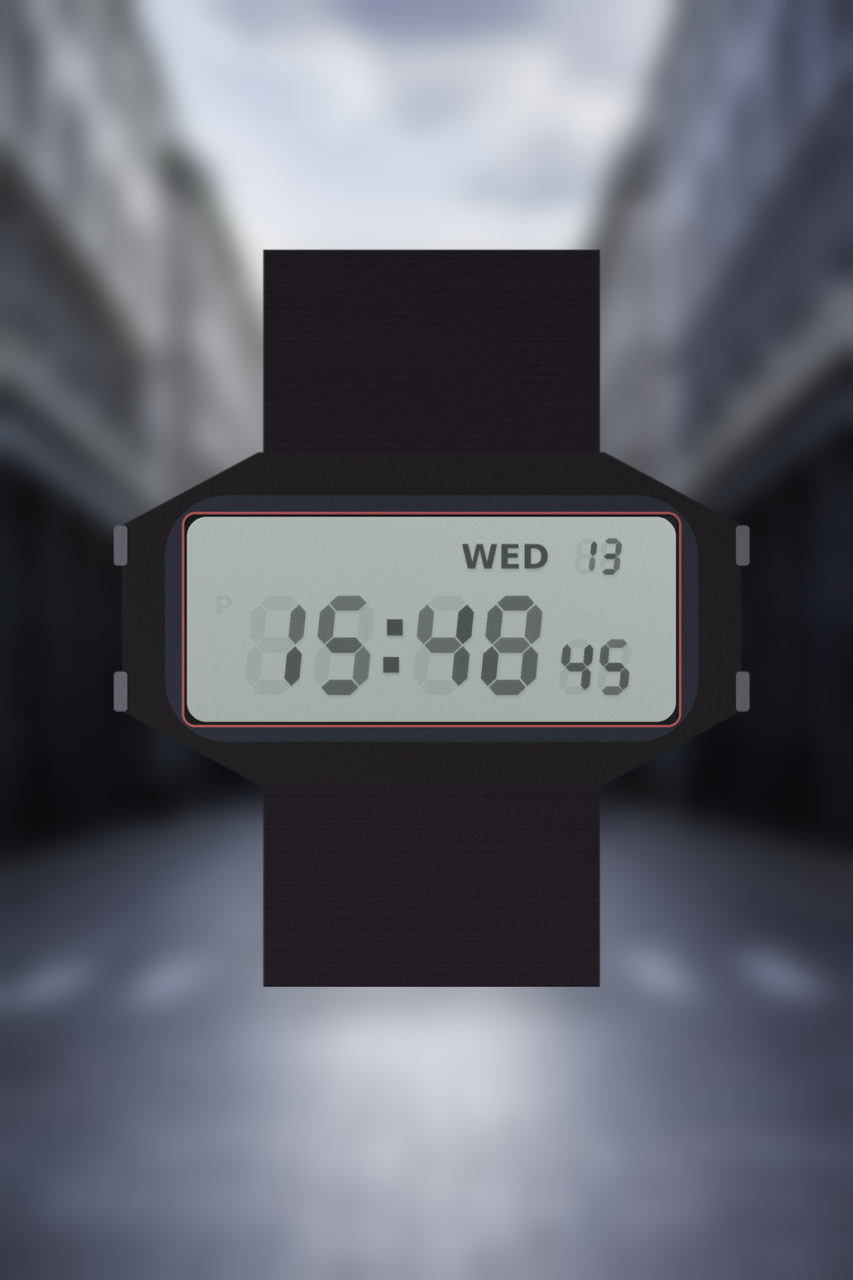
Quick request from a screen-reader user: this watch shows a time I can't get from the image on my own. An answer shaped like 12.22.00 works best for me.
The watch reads 15.48.45
